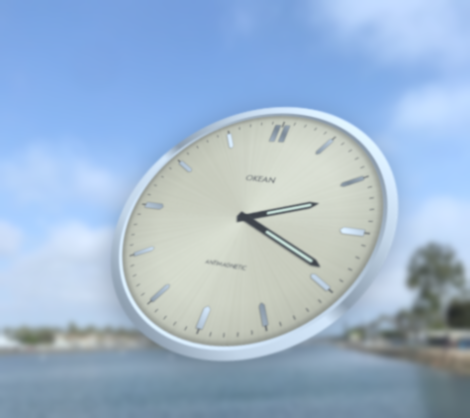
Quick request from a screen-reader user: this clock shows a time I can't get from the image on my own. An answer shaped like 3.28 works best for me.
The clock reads 2.19
